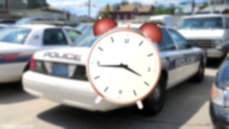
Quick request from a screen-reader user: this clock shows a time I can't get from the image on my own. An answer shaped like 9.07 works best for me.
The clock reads 3.44
